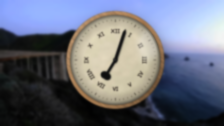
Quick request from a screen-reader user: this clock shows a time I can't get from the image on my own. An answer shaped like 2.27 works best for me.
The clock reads 7.03
